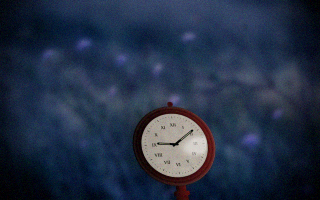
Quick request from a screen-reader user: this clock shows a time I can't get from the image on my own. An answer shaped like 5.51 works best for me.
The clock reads 9.09
